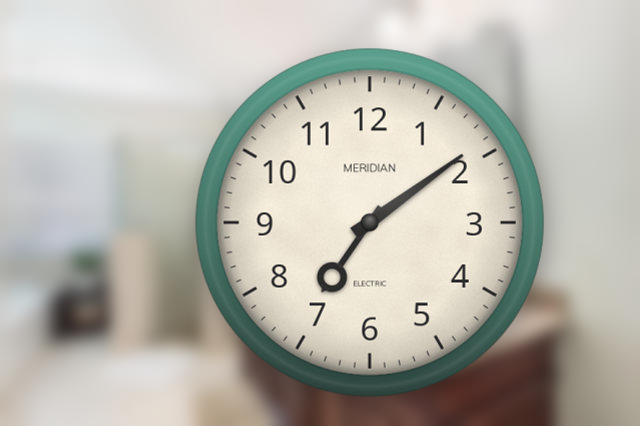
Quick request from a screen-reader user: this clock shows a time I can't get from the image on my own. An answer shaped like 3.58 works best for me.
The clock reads 7.09
